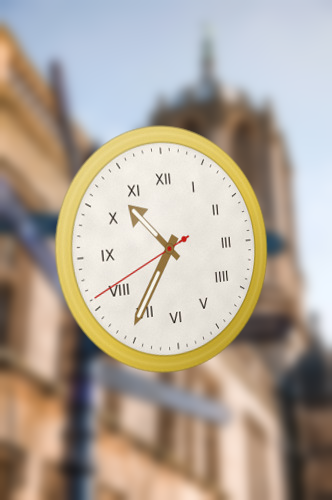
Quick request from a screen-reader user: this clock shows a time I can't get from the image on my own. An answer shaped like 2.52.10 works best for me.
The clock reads 10.35.41
